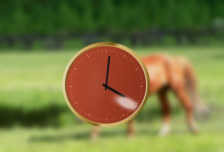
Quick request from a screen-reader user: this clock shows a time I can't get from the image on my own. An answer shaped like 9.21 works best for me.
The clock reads 4.01
